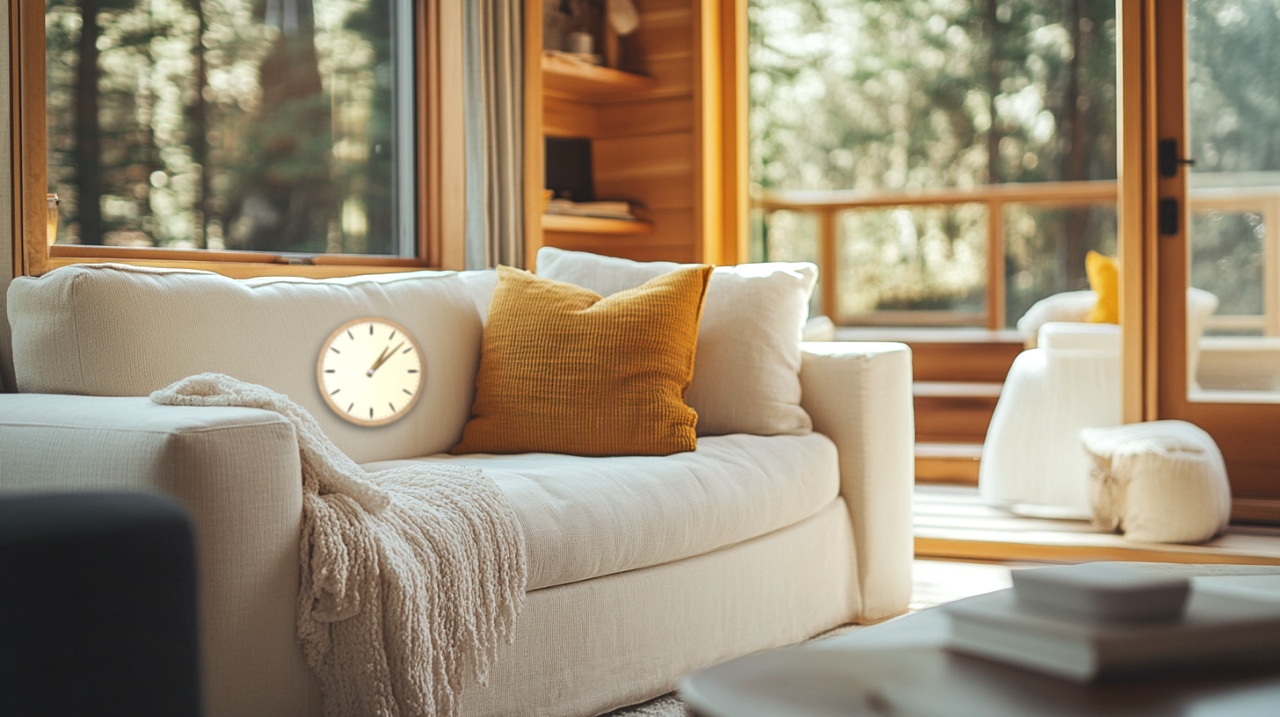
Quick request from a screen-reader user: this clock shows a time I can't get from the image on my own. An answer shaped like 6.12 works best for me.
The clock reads 1.08
